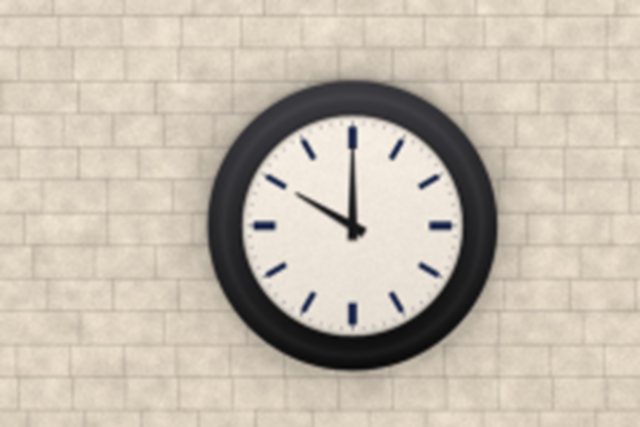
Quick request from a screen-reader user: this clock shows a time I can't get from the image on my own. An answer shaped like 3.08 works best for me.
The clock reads 10.00
